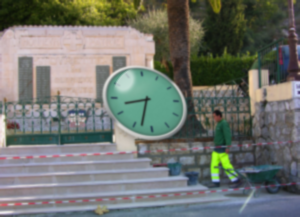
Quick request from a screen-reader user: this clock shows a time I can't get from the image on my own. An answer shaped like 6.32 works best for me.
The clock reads 8.33
